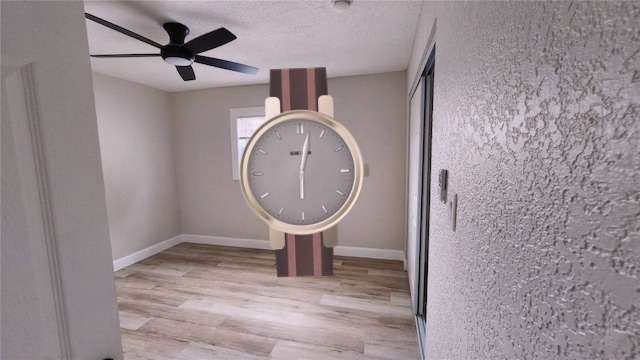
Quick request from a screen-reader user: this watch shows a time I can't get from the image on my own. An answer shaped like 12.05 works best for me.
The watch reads 6.02
